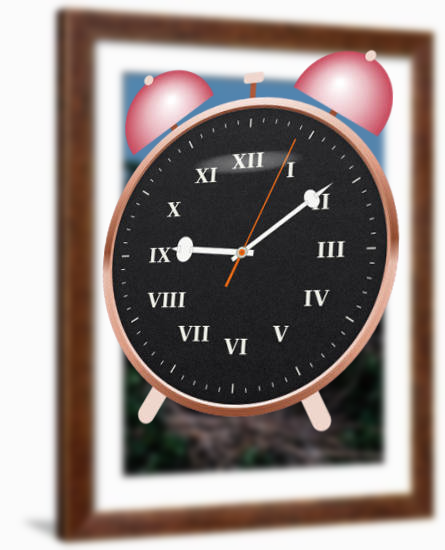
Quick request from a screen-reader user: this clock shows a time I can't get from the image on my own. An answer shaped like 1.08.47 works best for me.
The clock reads 9.09.04
